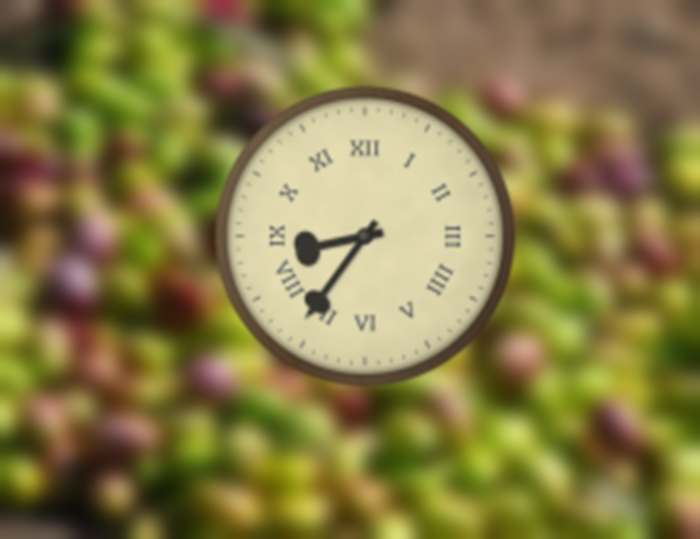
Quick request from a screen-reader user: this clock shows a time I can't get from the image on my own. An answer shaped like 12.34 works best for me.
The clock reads 8.36
